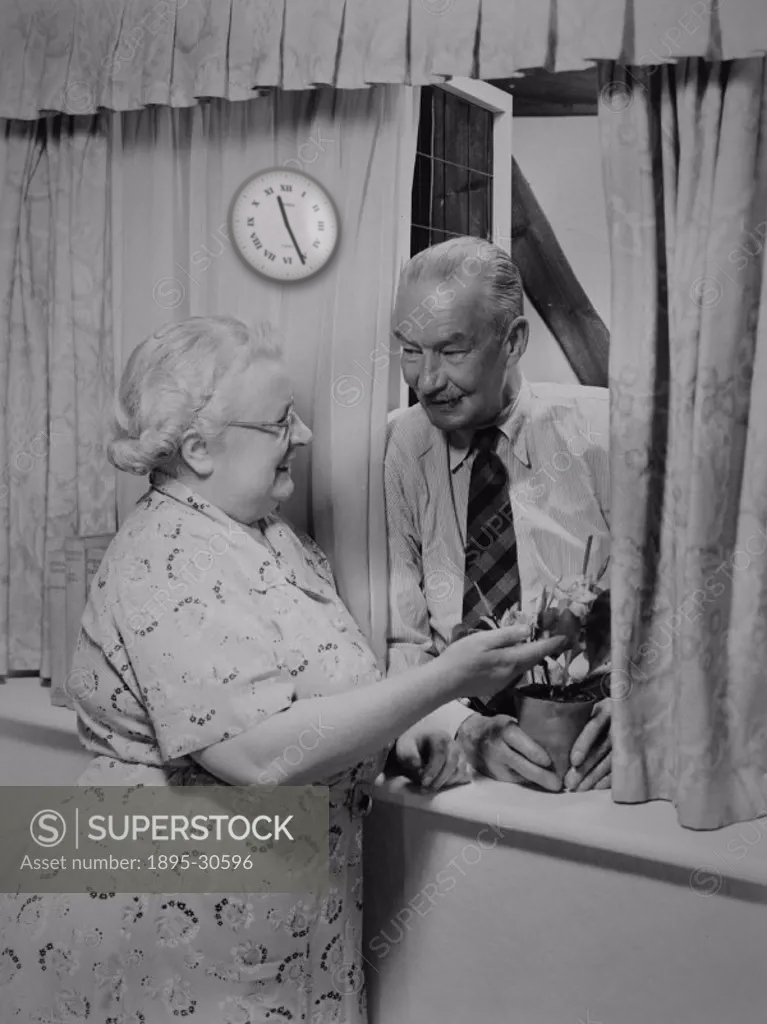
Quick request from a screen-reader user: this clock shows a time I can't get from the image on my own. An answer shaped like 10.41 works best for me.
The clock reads 11.26
